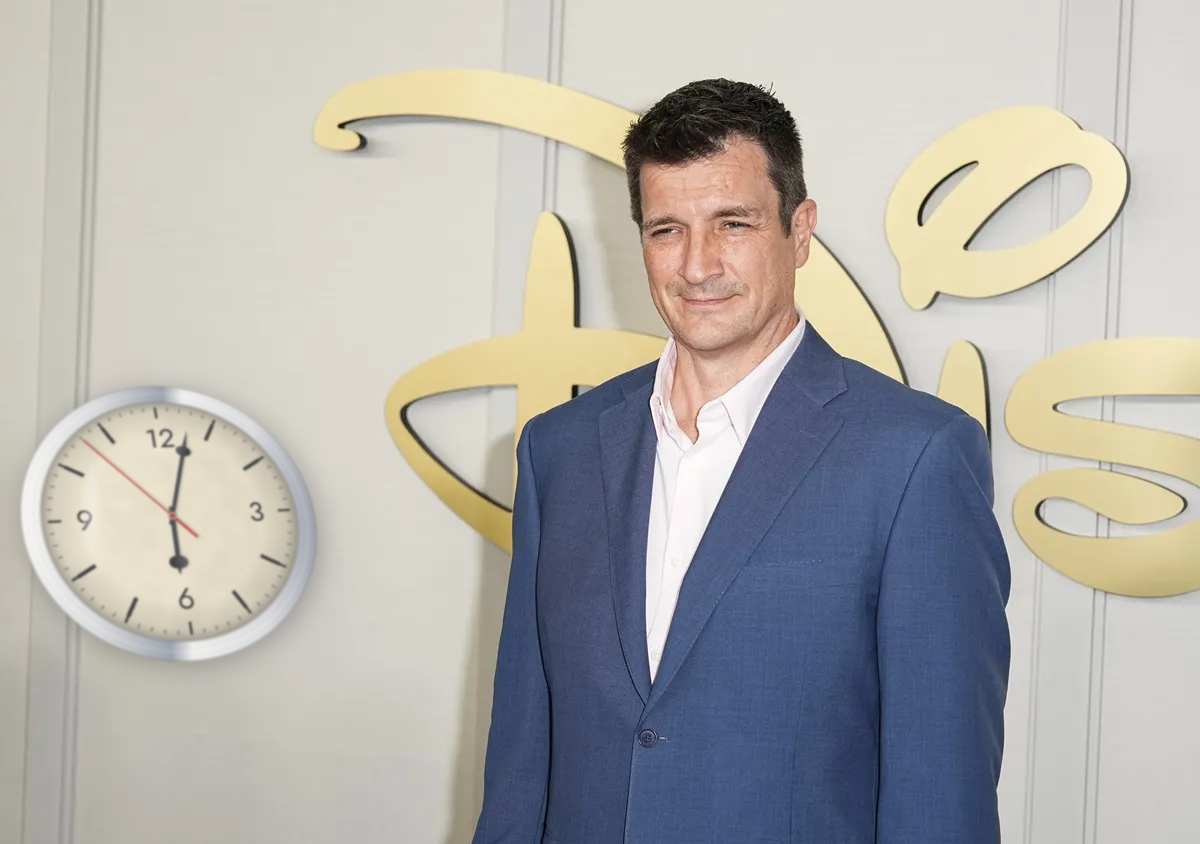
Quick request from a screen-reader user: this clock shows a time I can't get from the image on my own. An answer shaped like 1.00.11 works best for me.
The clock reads 6.02.53
